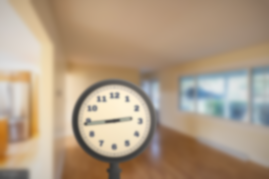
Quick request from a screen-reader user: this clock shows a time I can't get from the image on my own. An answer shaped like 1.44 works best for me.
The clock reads 2.44
